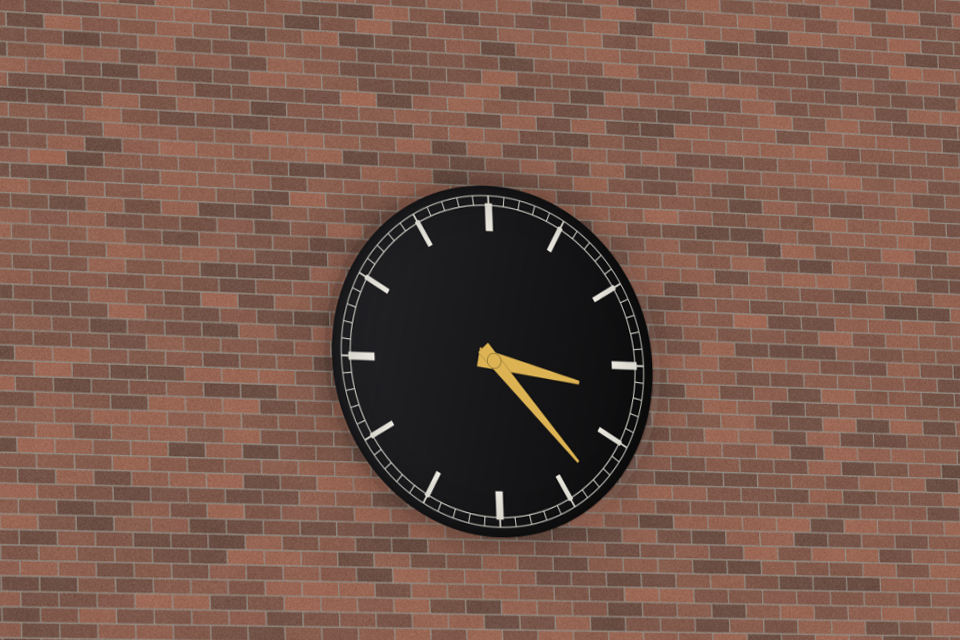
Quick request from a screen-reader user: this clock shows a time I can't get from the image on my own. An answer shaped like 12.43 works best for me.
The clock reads 3.23
